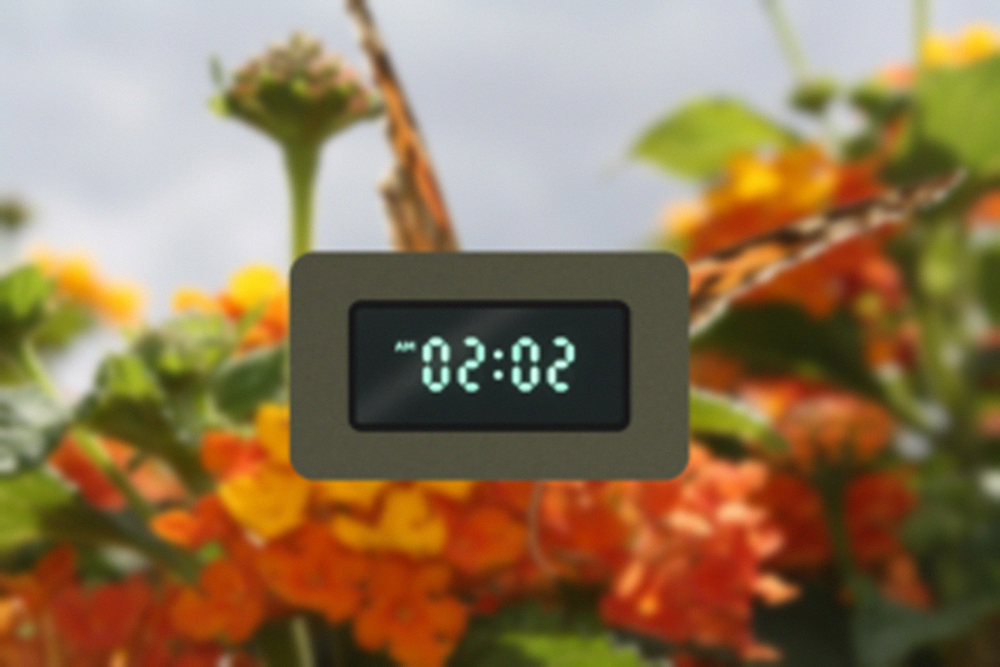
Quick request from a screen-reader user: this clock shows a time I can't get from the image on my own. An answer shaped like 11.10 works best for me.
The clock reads 2.02
